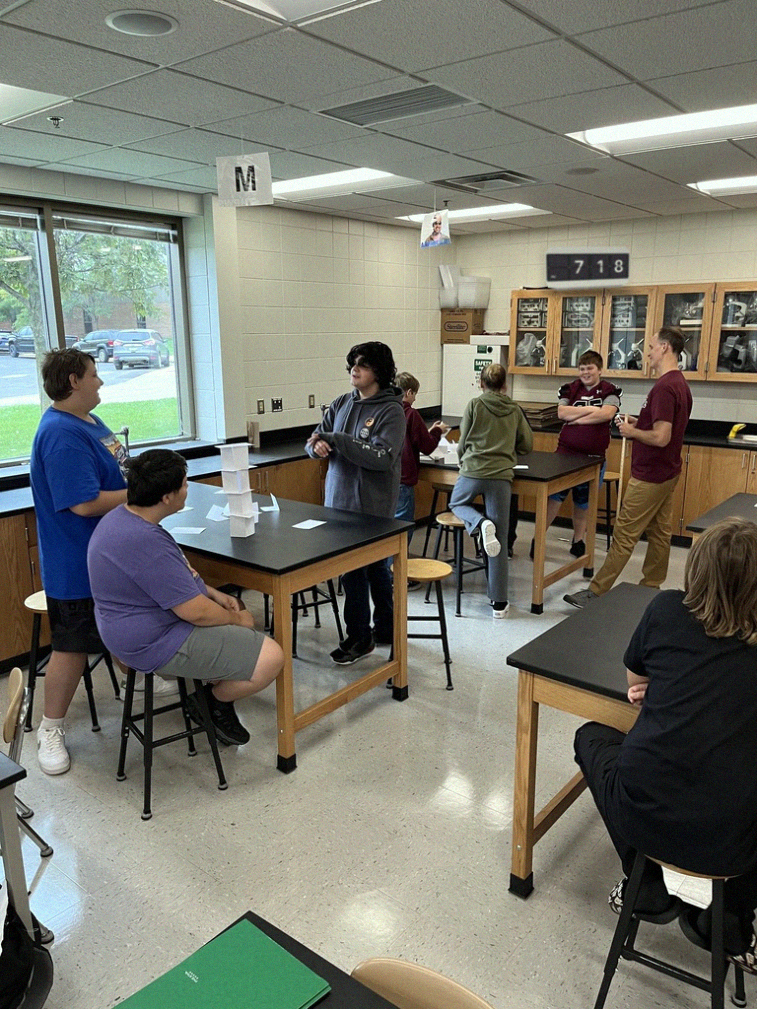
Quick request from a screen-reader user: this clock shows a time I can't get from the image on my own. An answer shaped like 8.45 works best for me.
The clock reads 7.18
